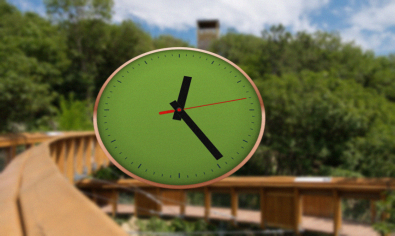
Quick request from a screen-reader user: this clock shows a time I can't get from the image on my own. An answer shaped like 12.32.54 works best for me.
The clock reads 12.24.13
